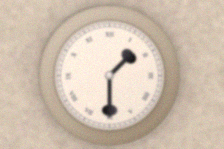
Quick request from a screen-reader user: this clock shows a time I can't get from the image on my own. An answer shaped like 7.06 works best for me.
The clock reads 1.30
